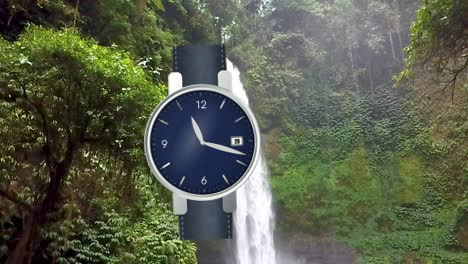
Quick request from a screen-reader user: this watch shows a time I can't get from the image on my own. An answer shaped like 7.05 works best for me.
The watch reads 11.18
